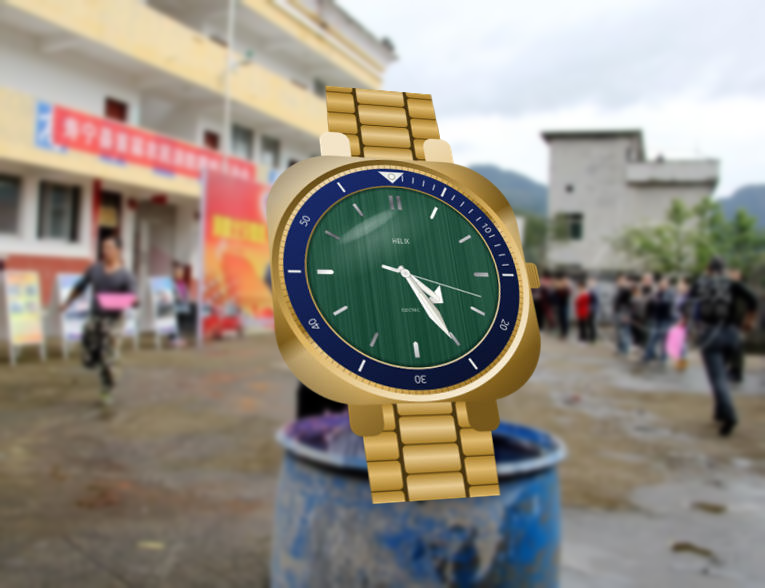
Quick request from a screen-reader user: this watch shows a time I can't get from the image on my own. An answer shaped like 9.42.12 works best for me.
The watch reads 4.25.18
